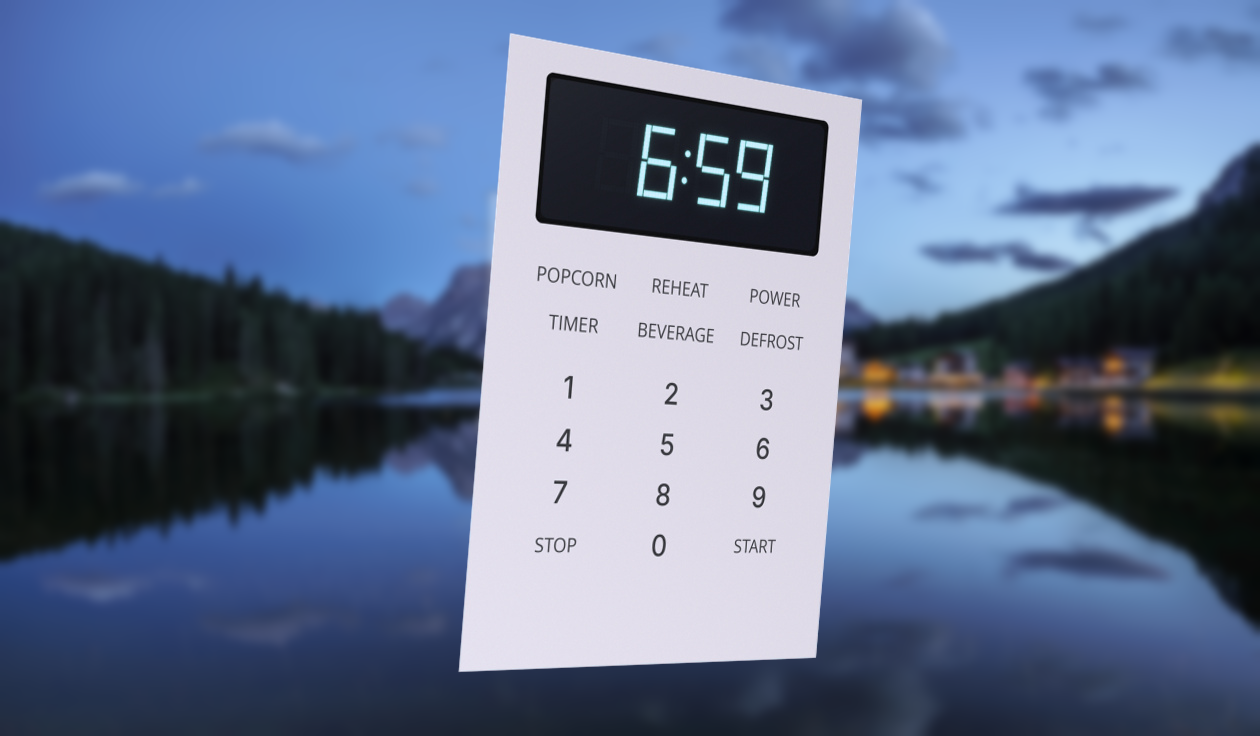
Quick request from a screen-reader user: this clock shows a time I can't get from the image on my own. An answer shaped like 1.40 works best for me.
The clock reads 6.59
